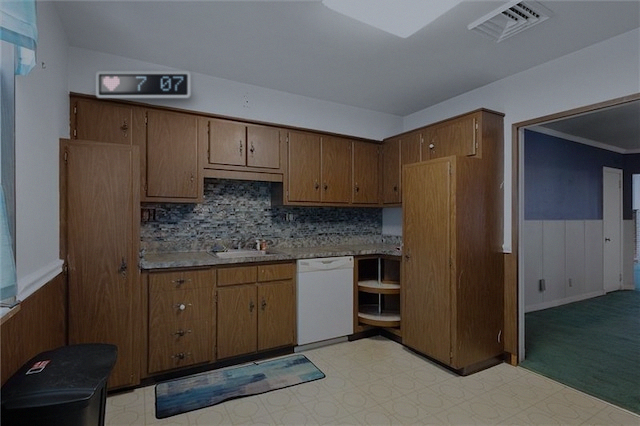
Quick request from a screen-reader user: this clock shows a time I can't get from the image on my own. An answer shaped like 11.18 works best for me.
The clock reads 7.07
